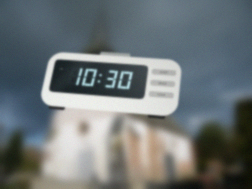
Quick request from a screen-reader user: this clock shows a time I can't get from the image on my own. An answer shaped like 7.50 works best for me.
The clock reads 10.30
